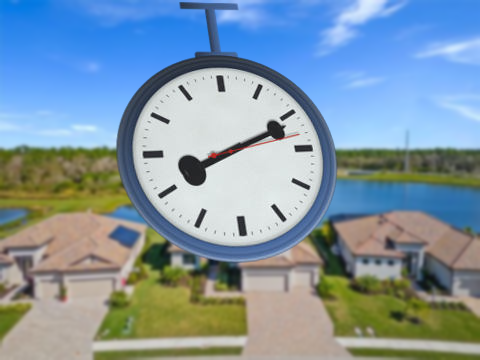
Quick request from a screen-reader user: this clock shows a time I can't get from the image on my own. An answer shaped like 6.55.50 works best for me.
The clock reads 8.11.13
